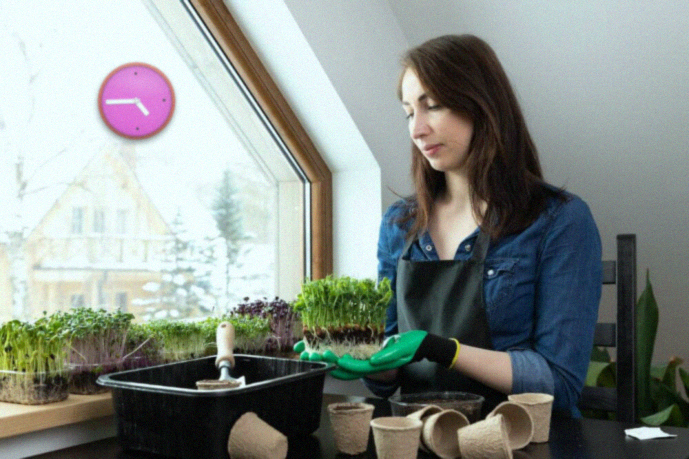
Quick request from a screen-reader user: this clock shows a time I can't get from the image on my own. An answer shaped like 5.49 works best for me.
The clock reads 4.45
